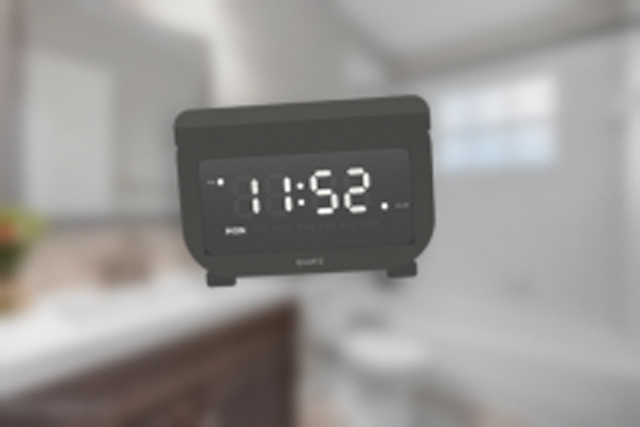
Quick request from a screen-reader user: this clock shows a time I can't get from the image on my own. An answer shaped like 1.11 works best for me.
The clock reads 11.52
